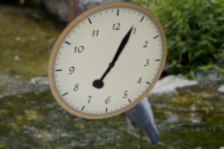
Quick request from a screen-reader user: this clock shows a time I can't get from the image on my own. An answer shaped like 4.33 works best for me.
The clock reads 7.04
